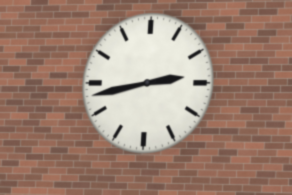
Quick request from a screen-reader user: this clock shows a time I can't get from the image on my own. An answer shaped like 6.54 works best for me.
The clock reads 2.43
